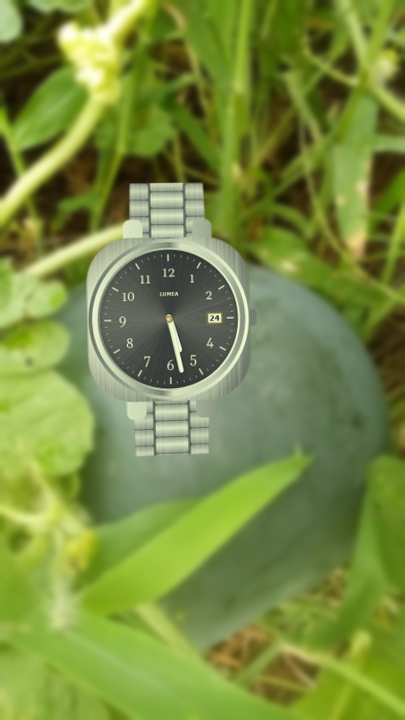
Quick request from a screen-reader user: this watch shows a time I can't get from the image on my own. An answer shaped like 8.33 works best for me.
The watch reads 5.28
